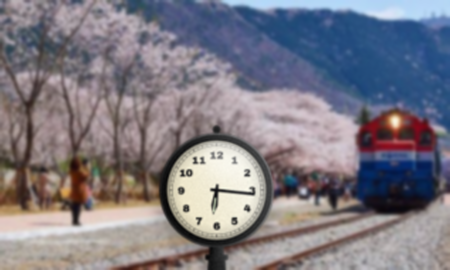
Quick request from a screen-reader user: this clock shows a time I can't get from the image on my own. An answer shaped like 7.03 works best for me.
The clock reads 6.16
